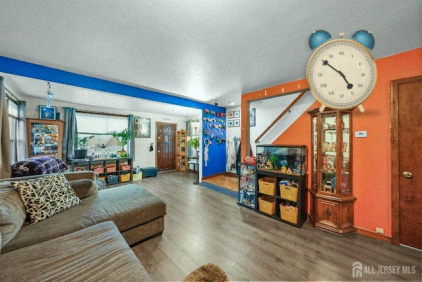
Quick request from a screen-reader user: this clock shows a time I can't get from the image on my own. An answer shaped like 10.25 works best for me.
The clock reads 4.51
